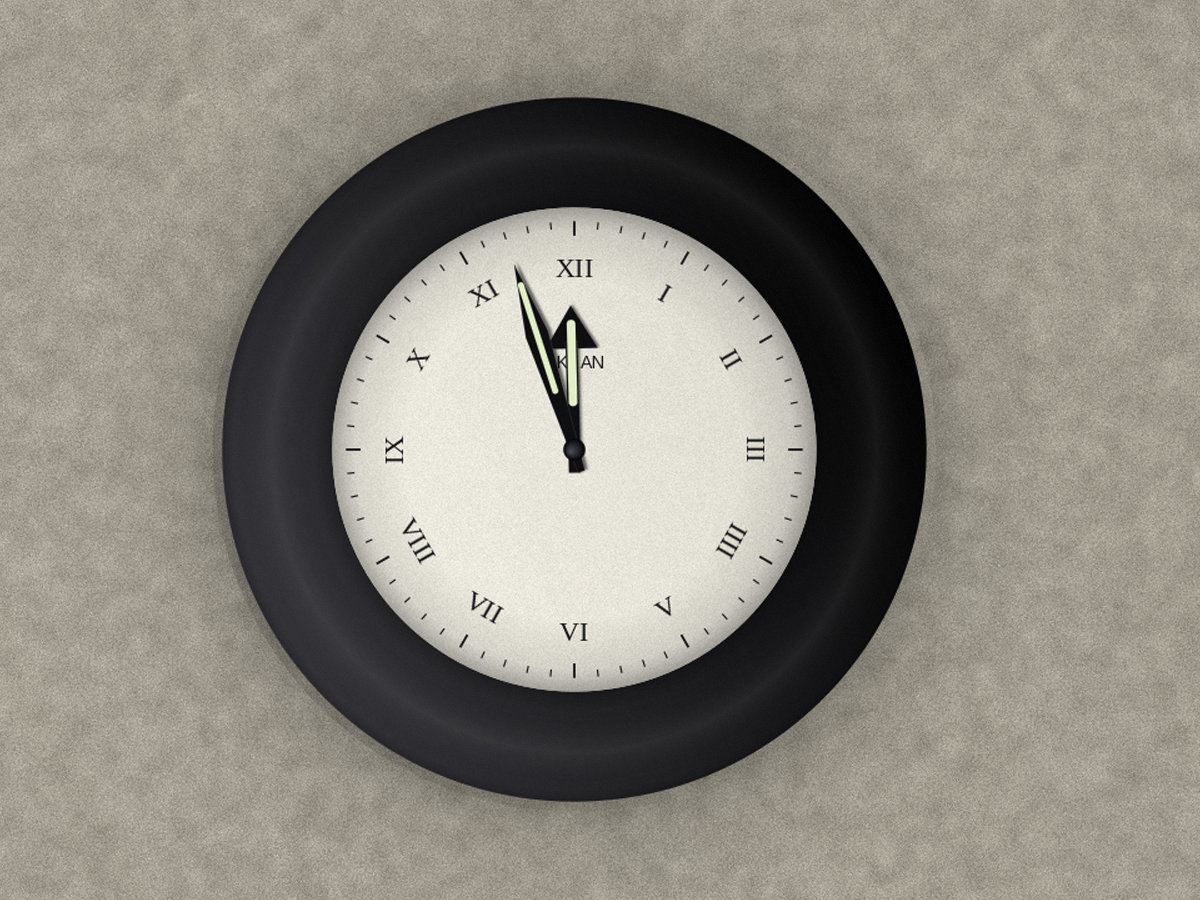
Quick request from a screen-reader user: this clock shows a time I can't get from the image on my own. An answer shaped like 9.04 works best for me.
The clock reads 11.57
